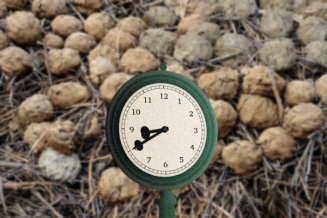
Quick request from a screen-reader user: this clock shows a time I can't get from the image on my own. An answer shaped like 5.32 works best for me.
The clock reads 8.40
